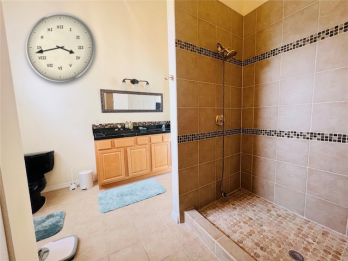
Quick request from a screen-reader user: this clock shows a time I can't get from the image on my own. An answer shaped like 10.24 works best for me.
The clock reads 3.43
